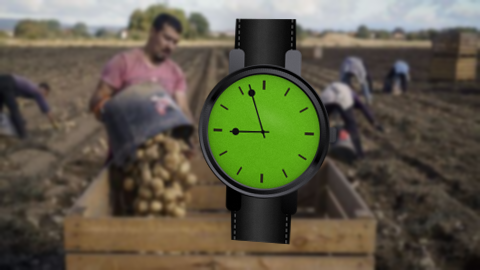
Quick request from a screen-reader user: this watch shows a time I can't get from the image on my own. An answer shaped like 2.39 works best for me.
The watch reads 8.57
